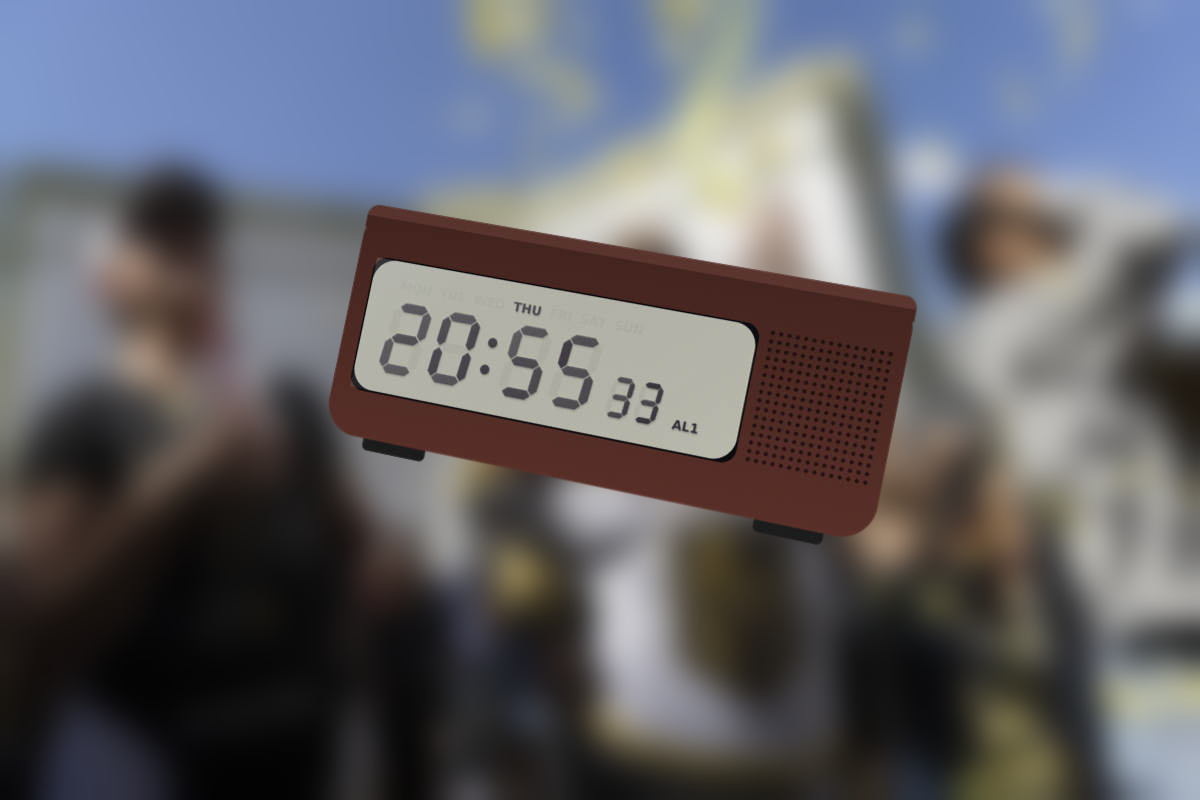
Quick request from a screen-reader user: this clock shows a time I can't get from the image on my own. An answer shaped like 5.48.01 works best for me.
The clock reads 20.55.33
